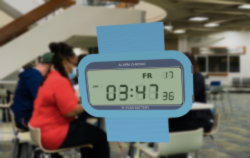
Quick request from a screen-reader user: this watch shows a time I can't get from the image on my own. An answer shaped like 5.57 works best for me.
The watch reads 3.47
